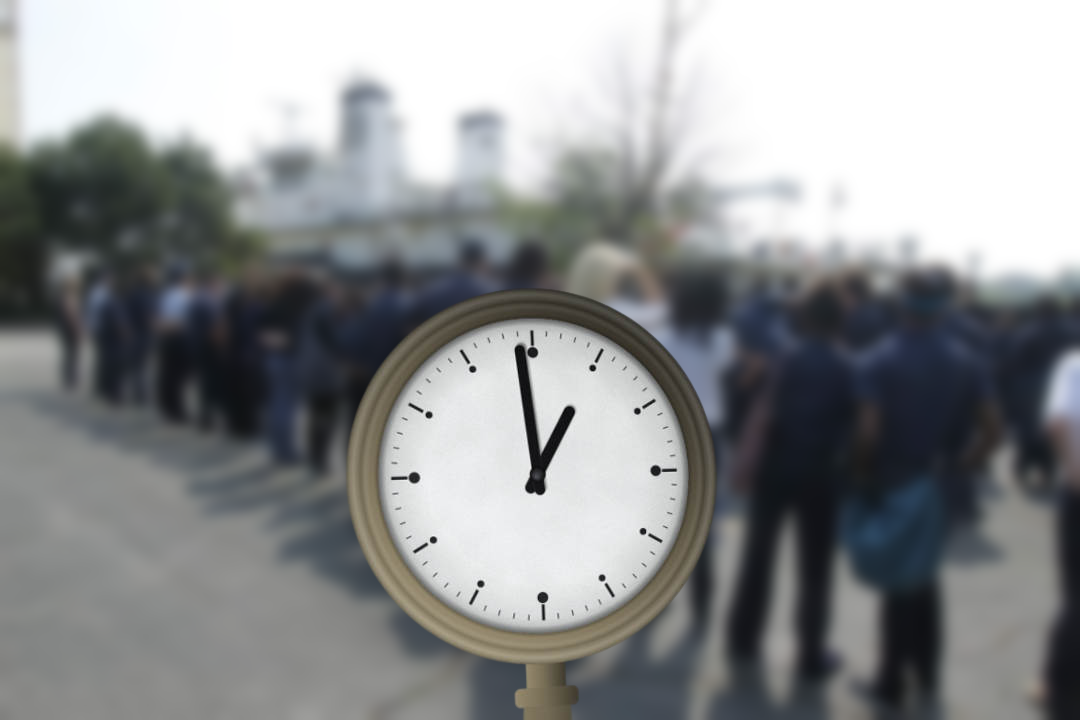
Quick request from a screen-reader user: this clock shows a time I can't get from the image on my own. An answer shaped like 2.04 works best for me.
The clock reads 12.59
